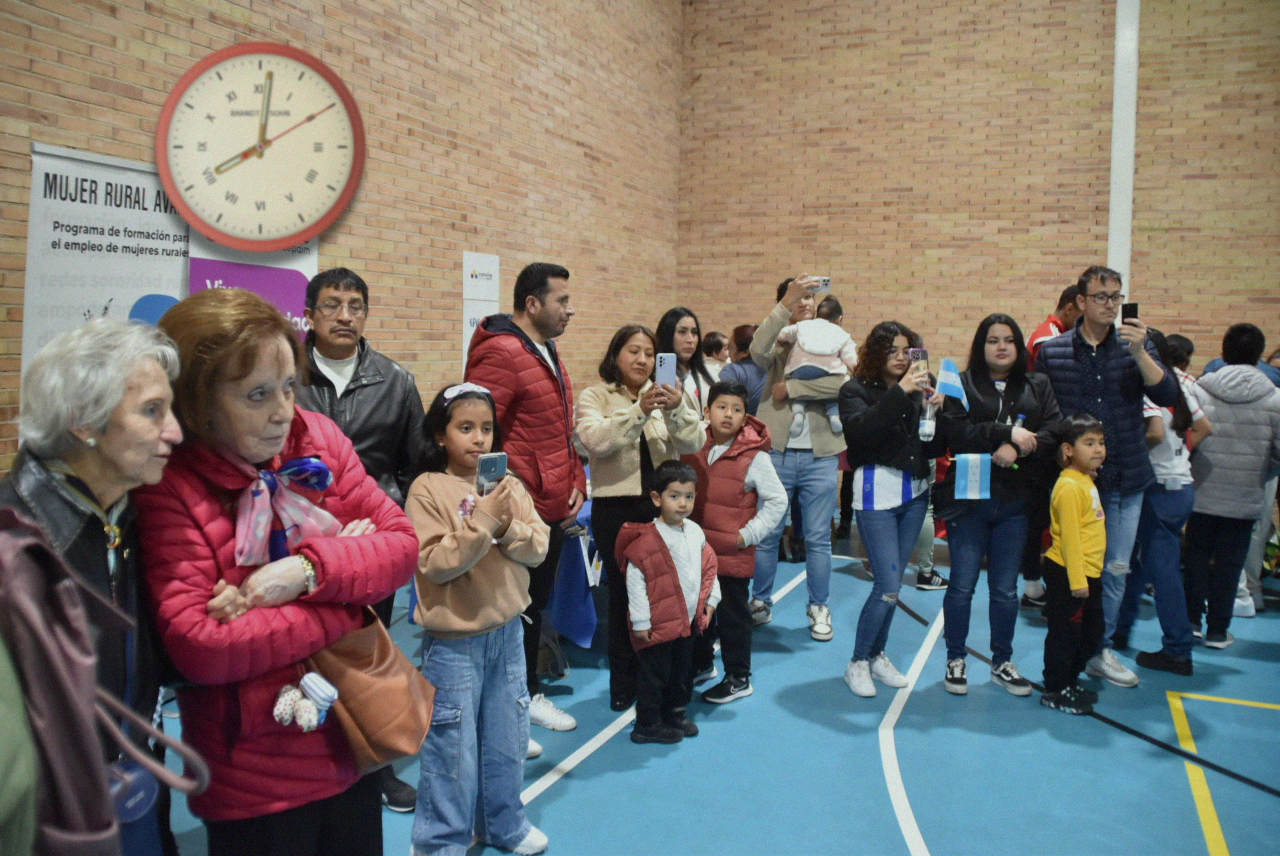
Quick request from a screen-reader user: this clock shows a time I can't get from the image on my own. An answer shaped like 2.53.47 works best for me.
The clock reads 8.01.10
